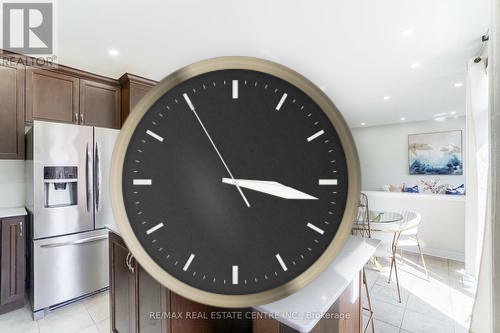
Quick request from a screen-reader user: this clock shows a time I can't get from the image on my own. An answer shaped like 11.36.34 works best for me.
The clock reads 3.16.55
